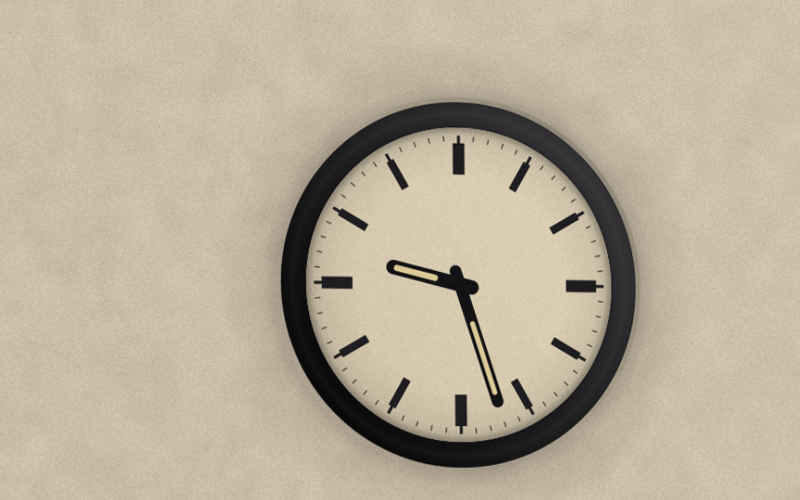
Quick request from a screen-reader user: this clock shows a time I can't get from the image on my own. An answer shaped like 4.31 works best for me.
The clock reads 9.27
